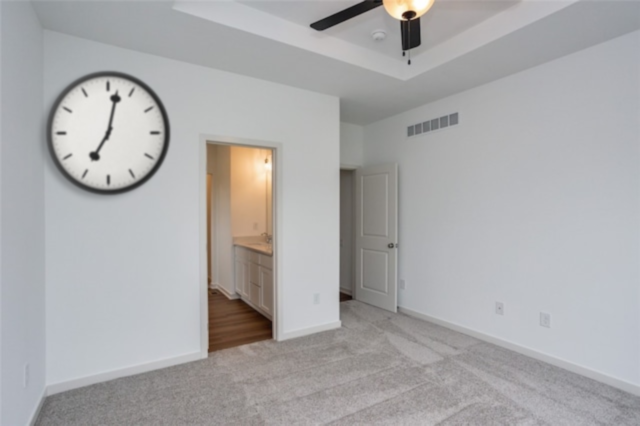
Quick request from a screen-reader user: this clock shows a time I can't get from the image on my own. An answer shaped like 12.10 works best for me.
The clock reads 7.02
